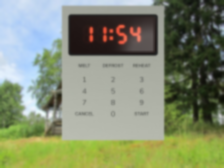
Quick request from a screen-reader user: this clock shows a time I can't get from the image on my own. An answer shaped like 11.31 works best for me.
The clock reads 11.54
